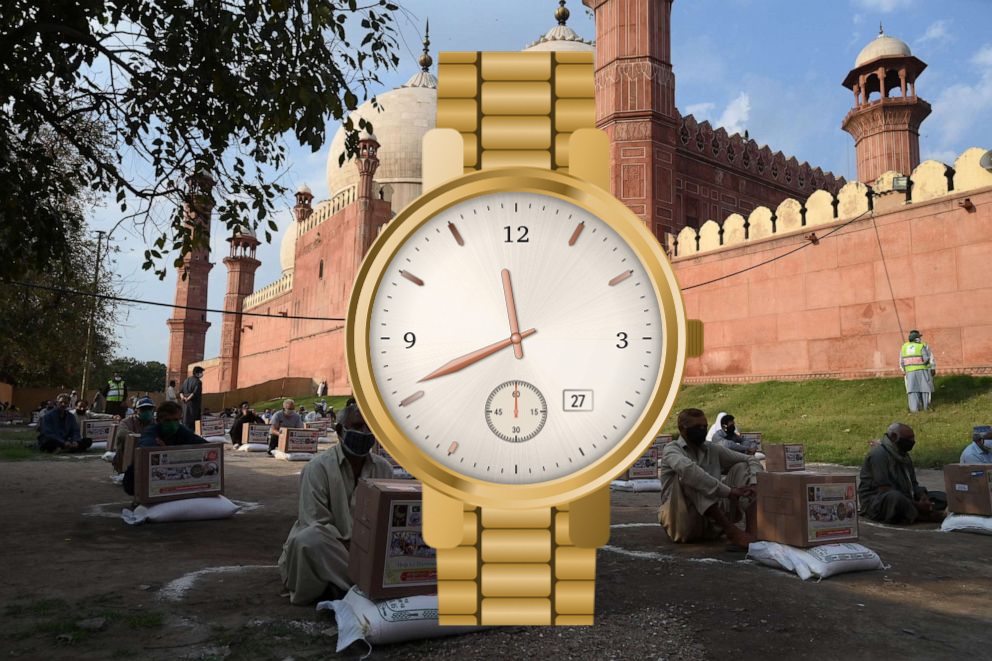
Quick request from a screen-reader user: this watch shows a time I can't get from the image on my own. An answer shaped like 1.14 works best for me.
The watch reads 11.41
